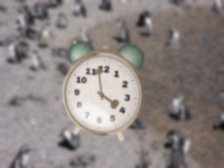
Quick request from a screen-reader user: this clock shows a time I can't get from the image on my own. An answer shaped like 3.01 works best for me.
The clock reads 3.58
